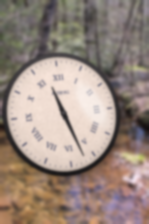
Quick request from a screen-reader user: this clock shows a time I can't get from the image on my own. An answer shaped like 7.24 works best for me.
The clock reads 11.27
